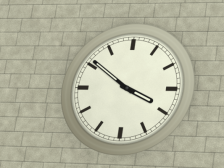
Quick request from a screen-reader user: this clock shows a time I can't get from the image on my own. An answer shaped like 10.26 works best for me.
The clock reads 3.51
